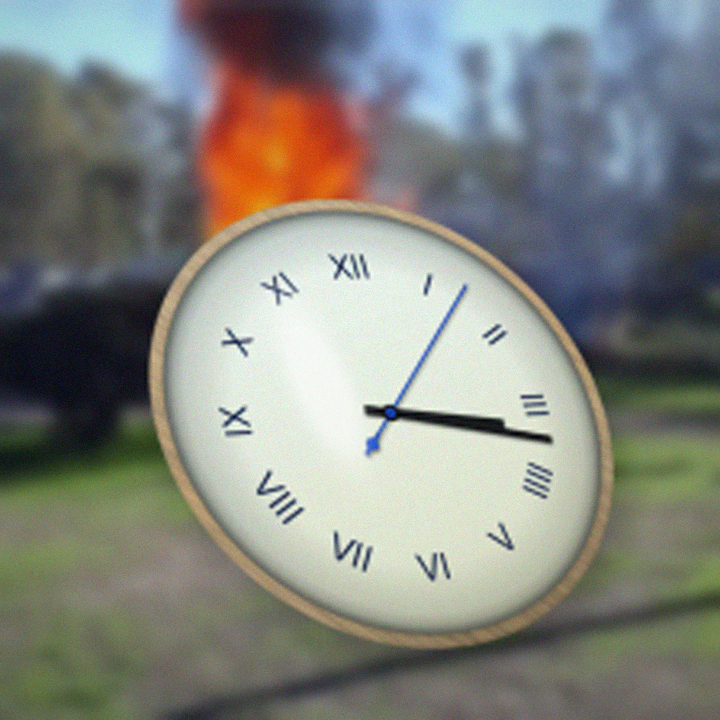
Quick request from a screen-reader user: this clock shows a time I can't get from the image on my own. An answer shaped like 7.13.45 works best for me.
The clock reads 3.17.07
